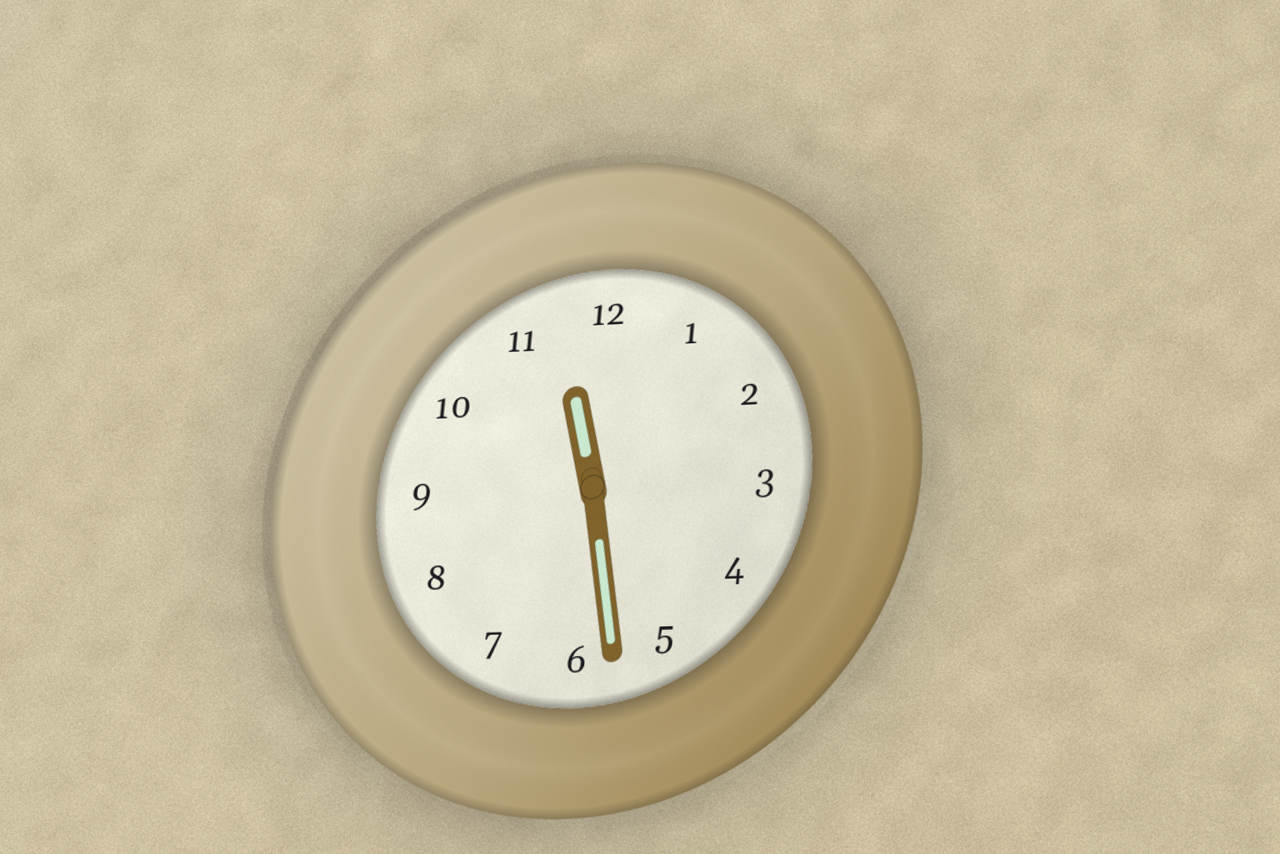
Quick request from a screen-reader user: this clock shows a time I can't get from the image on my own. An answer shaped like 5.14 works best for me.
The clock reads 11.28
